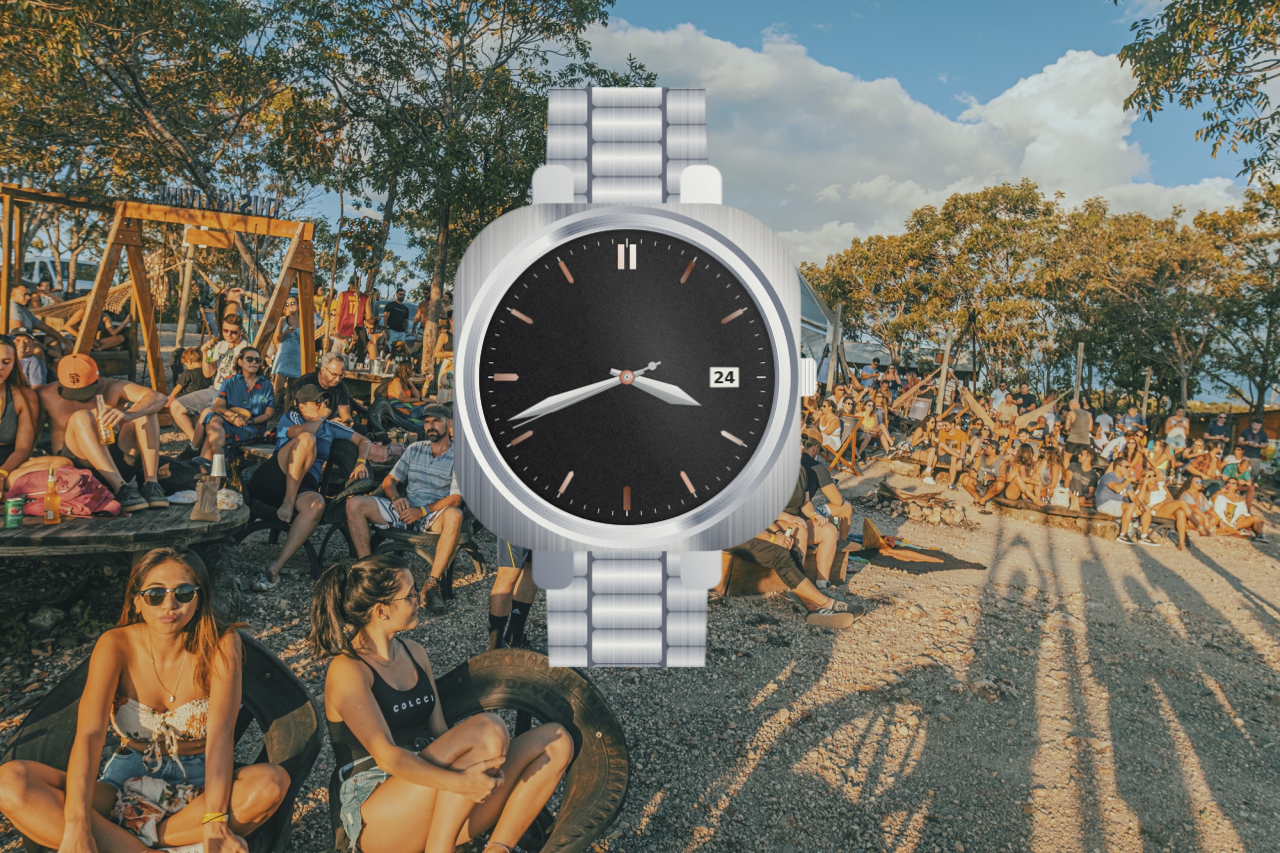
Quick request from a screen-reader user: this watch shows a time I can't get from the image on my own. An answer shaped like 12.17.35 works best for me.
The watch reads 3.41.41
